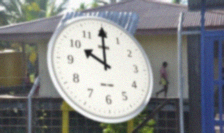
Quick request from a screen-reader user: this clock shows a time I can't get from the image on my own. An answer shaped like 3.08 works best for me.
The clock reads 10.00
